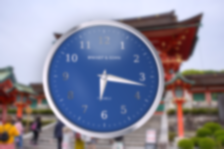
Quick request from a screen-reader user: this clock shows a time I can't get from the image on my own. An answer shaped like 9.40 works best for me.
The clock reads 6.17
